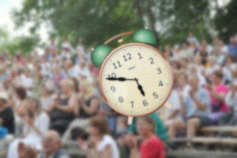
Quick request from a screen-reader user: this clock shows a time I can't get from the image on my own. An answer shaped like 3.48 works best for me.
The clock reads 5.49
